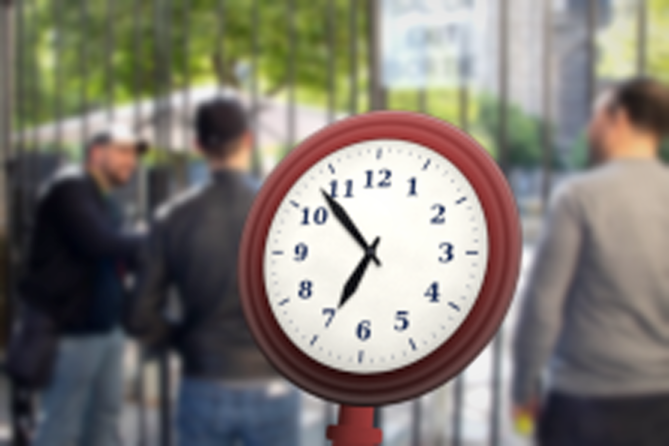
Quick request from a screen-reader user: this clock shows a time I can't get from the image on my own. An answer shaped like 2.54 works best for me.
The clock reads 6.53
